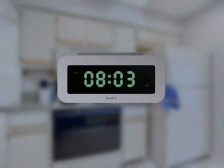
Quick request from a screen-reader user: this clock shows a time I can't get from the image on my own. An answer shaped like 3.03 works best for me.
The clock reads 8.03
